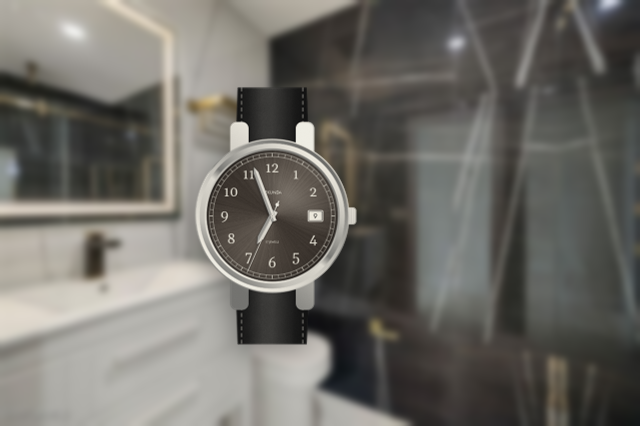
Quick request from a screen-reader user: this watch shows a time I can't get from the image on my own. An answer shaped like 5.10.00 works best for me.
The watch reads 6.56.34
